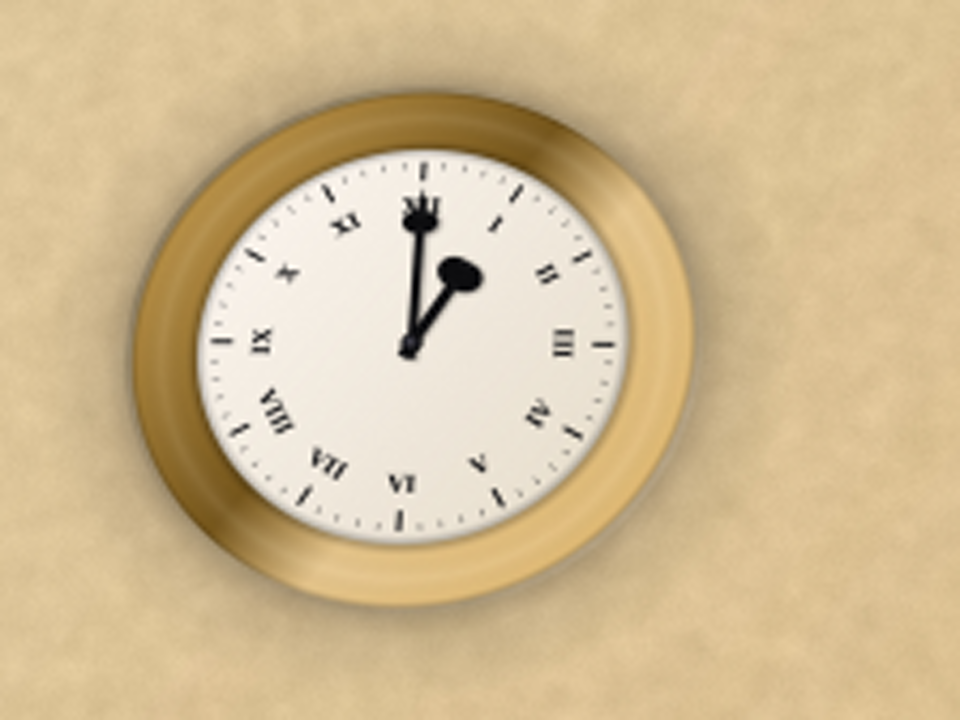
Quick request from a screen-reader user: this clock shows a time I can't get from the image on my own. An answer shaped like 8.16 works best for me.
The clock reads 1.00
